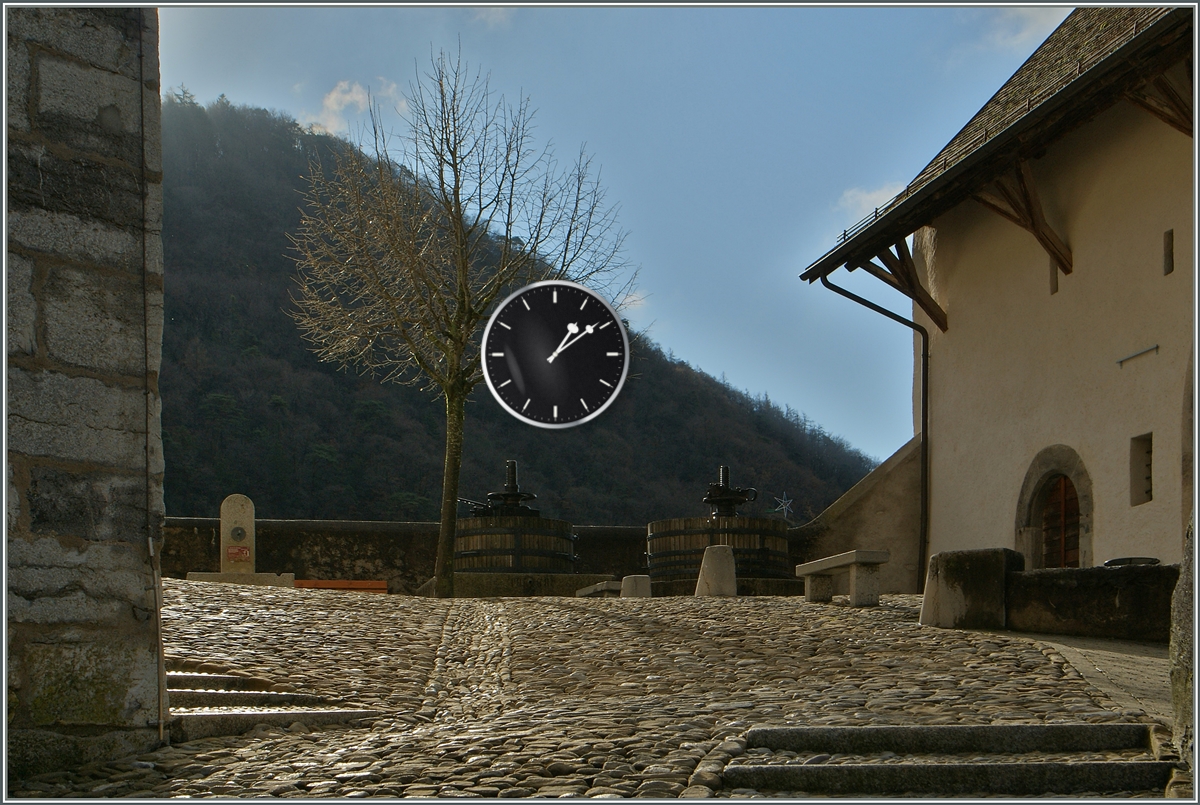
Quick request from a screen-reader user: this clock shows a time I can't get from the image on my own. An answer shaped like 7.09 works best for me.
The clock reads 1.09
